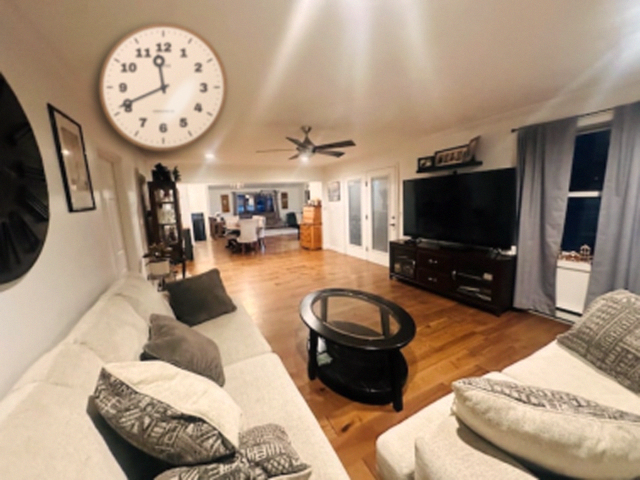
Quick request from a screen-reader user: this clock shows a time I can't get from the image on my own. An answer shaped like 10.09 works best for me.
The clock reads 11.41
